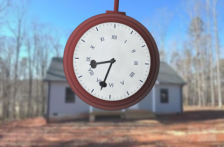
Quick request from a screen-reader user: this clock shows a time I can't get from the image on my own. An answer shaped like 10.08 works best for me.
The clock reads 8.33
